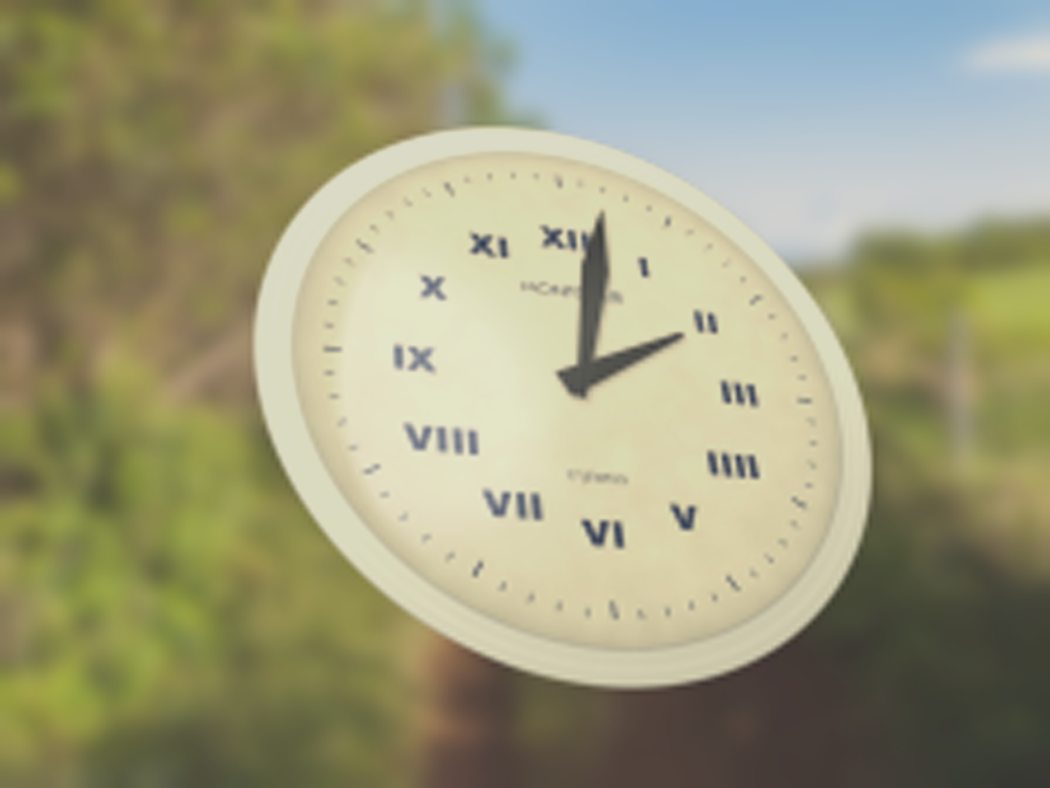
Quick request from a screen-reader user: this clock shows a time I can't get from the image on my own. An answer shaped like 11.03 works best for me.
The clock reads 2.02
